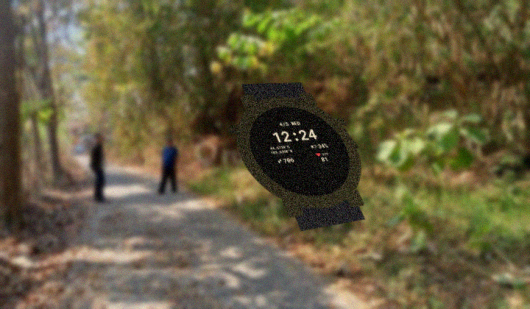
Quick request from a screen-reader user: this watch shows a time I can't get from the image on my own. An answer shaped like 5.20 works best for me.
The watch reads 12.24
